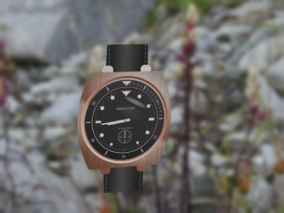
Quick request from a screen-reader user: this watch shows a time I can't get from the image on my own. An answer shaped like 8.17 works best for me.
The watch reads 8.44
